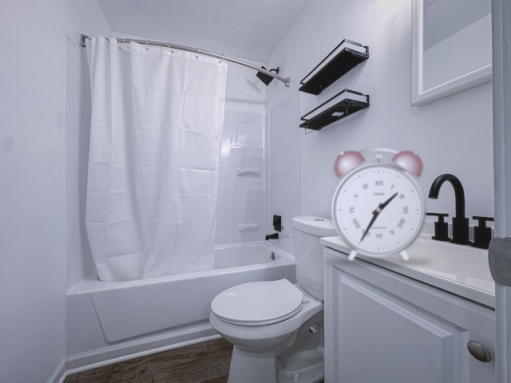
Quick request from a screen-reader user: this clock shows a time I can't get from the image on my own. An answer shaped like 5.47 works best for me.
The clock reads 1.35
